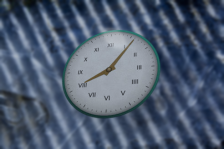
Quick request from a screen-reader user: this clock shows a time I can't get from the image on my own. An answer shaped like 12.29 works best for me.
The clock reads 8.06
